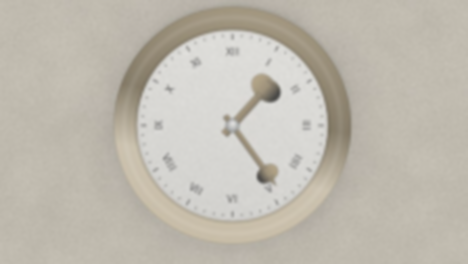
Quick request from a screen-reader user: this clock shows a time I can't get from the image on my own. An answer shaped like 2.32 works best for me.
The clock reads 1.24
